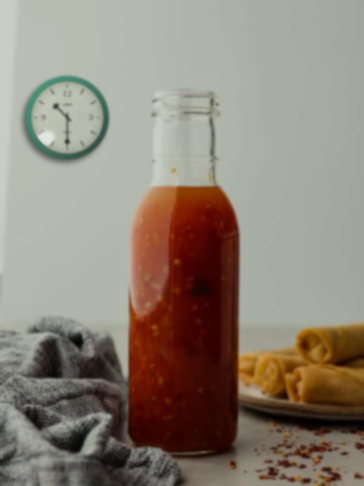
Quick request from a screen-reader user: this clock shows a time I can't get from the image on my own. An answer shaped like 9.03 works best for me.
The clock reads 10.30
